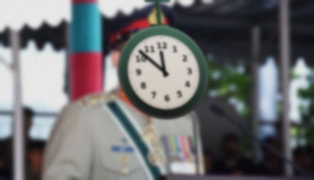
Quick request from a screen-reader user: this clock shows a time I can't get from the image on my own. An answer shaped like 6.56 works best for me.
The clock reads 11.52
